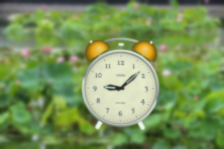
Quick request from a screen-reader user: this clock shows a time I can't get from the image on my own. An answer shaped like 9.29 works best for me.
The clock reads 9.08
